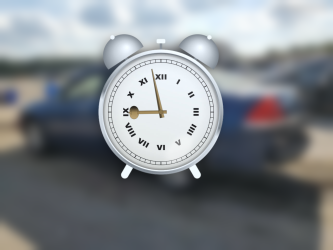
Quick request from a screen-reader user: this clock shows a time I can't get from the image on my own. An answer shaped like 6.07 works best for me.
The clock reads 8.58
